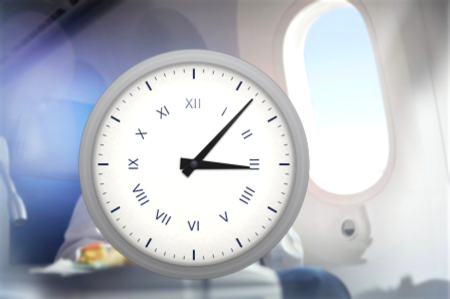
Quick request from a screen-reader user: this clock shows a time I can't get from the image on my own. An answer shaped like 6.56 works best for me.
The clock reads 3.07
